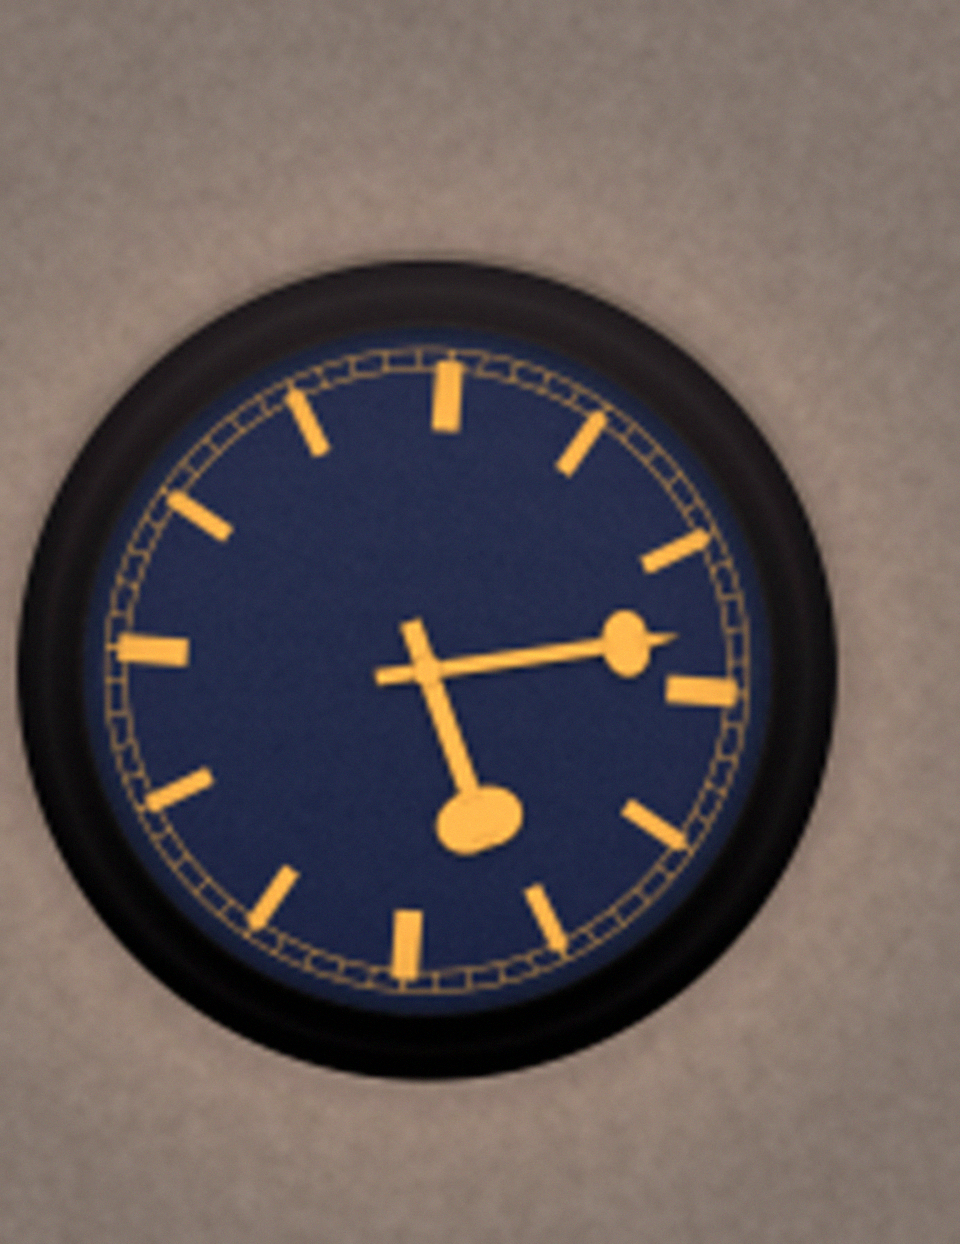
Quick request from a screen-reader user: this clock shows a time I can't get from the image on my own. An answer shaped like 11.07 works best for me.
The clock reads 5.13
